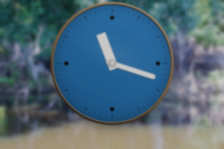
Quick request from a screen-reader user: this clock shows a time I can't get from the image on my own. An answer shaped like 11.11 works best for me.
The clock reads 11.18
